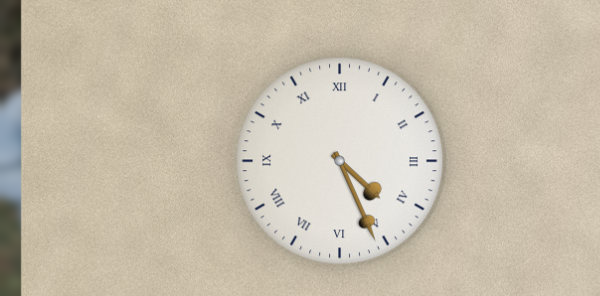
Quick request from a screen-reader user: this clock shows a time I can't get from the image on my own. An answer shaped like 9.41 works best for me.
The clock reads 4.26
